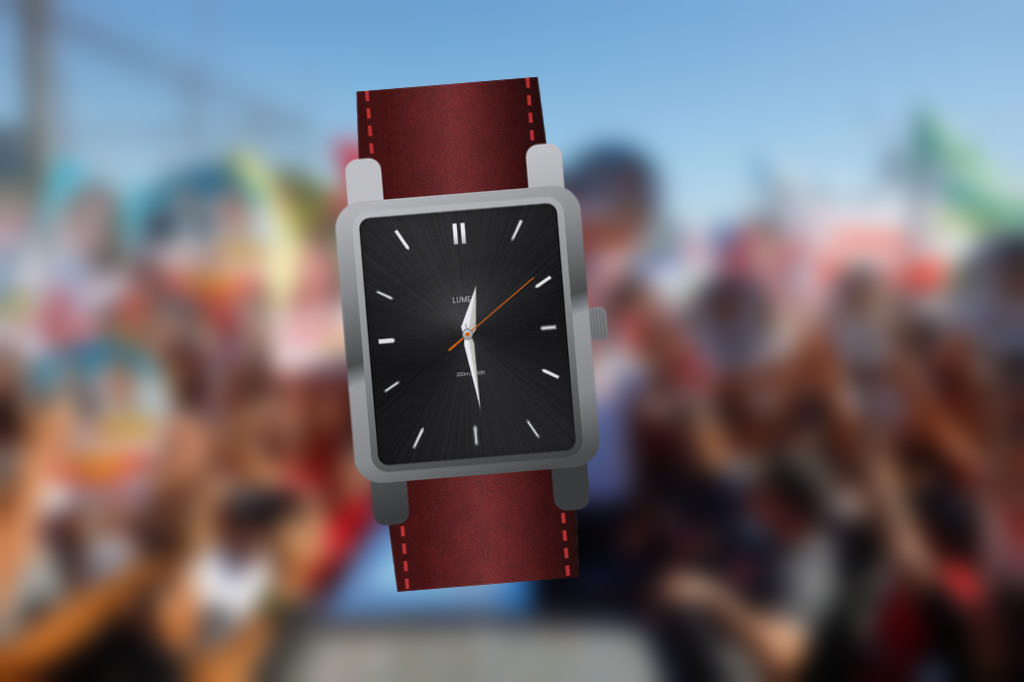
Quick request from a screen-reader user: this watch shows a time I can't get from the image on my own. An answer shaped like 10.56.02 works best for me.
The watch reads 12.29.09
